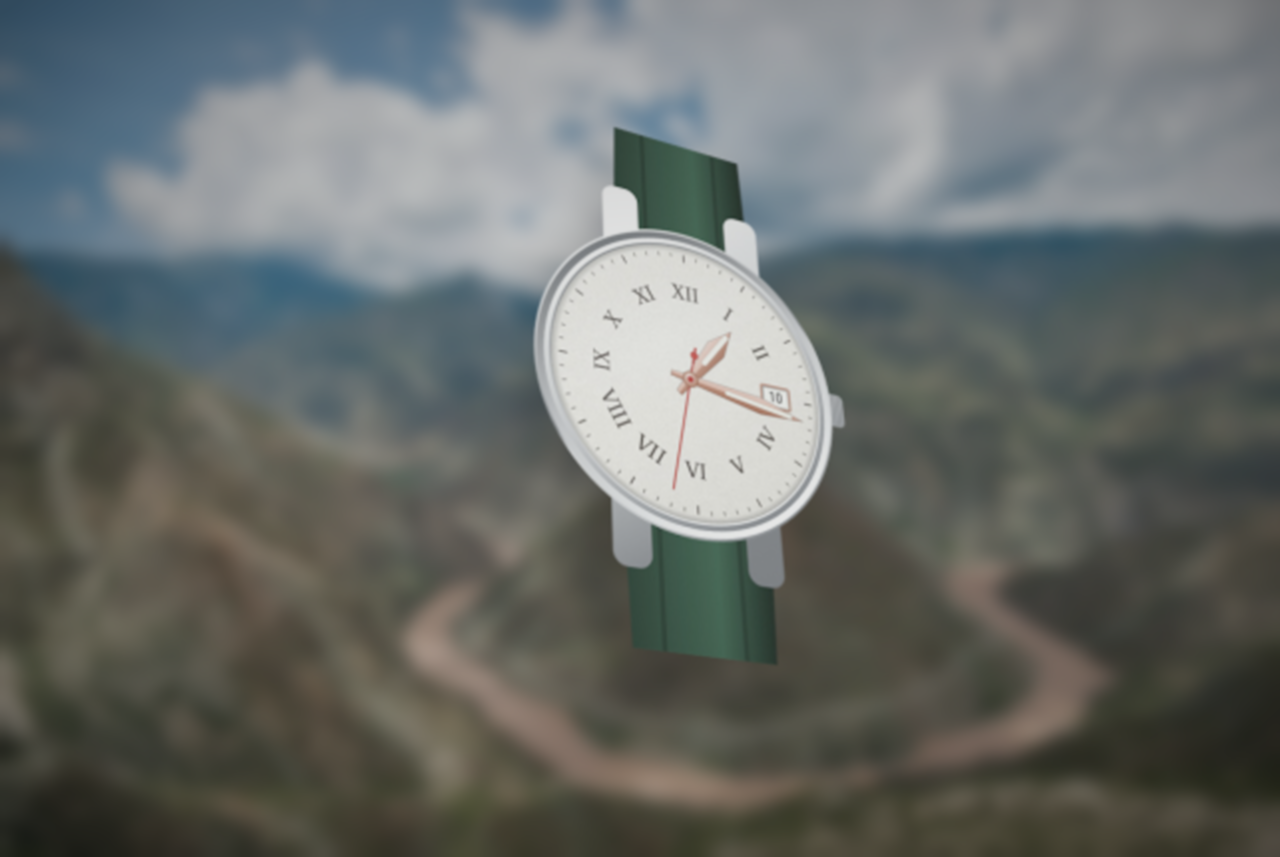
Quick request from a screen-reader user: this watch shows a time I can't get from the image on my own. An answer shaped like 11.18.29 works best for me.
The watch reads 1.16.32
